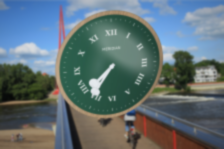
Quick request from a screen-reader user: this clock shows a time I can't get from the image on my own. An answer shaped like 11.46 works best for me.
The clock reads 7.36
